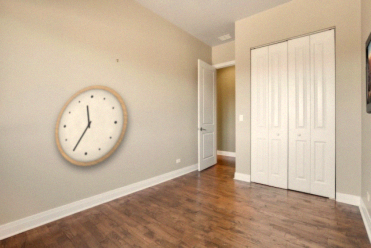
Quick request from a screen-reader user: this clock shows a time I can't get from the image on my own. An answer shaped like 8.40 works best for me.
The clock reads 11.35
